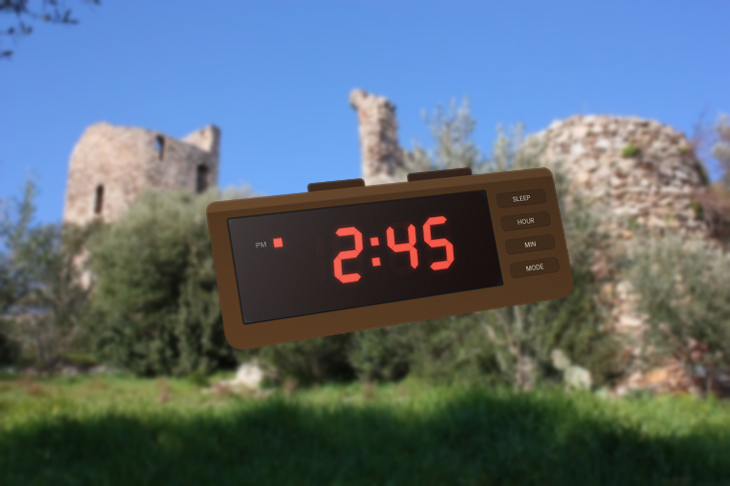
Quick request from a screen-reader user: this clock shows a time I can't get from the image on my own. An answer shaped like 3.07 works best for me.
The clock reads 2.45
